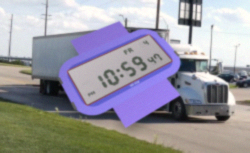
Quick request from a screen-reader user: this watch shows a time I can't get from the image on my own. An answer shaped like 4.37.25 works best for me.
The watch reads 10.59.47
